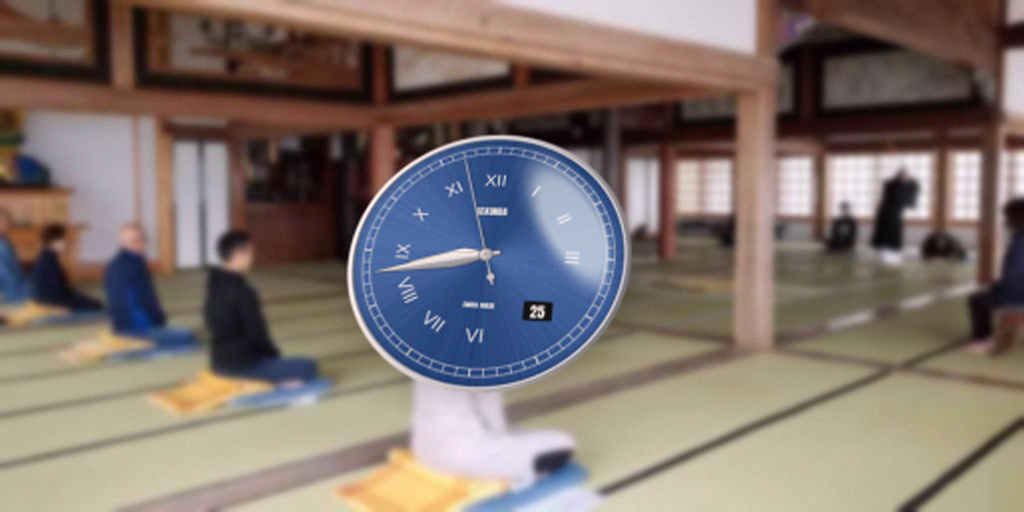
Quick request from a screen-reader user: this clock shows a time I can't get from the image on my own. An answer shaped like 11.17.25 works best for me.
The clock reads 8.42.57
